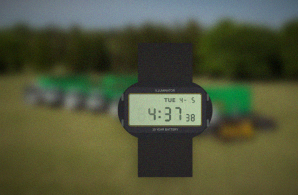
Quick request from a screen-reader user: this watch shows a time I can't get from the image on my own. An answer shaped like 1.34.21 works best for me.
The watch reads 4.37.38
